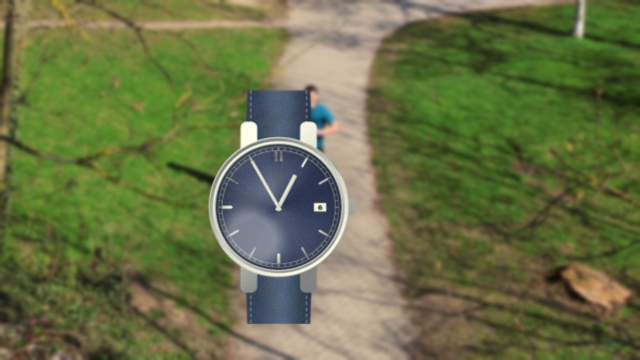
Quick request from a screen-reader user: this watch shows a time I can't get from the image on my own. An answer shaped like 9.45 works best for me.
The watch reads 12.55
